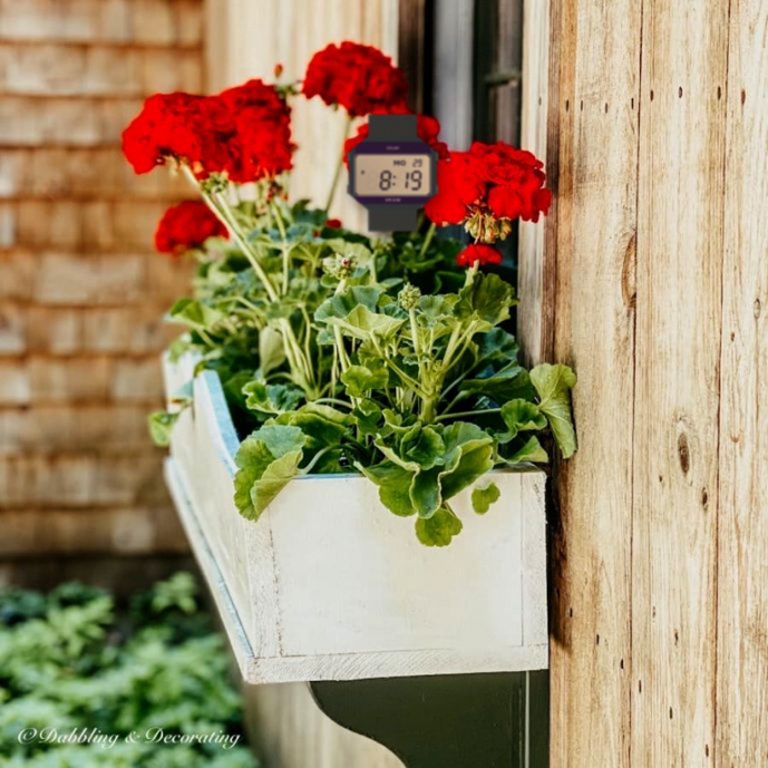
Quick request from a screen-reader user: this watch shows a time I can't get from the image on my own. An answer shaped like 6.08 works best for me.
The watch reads 8.19
